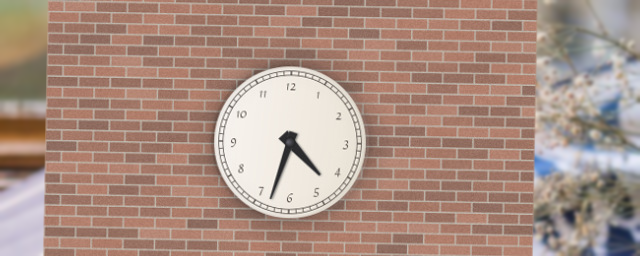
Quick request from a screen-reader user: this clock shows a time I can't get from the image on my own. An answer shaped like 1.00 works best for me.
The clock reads 4.33
